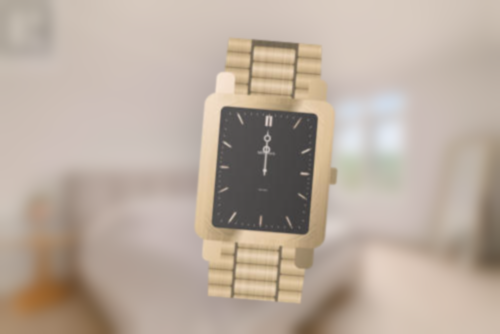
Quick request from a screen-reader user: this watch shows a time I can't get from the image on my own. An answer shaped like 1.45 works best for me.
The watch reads 12.00
